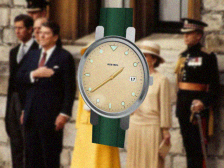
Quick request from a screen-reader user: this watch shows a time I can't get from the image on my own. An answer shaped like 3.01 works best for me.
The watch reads 1.39
